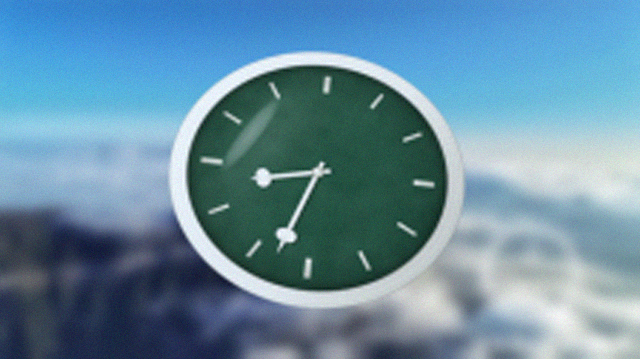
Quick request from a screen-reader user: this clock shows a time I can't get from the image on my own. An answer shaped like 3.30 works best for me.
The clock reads 8.33
